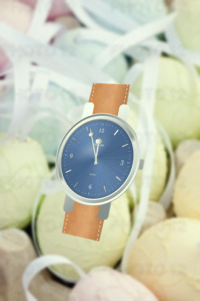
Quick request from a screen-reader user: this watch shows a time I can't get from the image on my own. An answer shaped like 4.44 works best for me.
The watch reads 11.56
